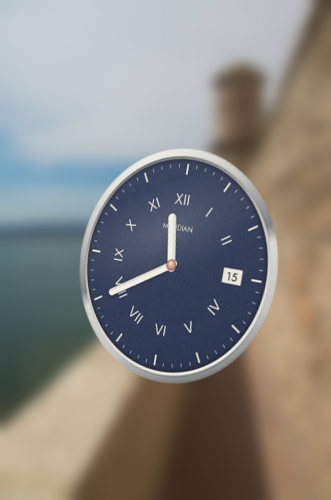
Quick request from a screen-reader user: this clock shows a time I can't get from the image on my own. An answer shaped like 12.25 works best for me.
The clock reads 11.40
